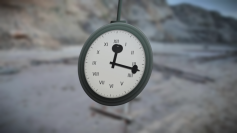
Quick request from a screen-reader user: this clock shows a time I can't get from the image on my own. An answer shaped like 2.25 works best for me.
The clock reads 12.17
